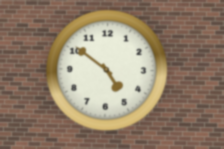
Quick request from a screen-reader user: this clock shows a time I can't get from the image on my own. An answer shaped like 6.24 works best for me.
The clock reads 4.51
